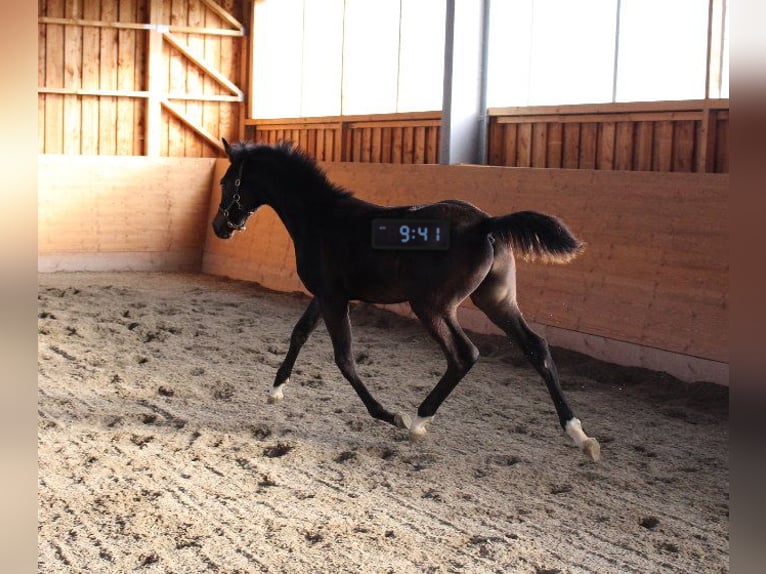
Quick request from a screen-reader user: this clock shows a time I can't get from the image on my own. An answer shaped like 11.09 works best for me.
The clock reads 9.41
